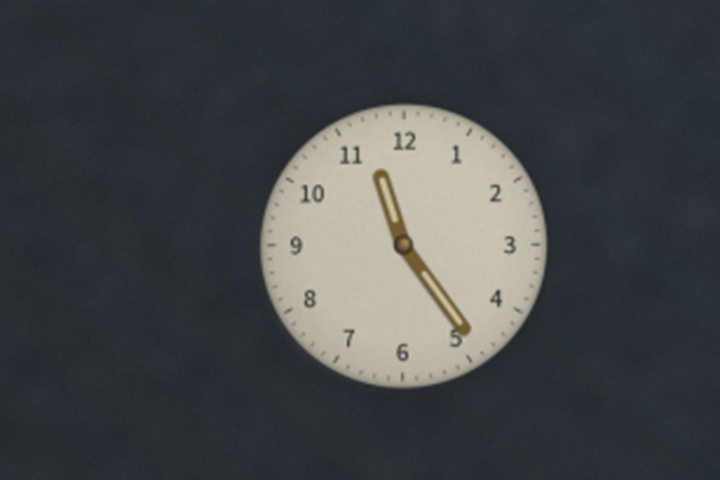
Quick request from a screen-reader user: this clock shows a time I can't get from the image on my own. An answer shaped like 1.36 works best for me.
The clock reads 11.24
